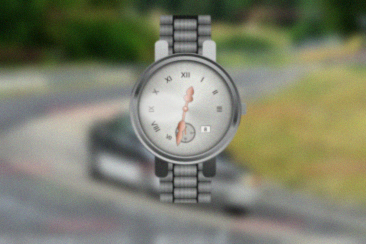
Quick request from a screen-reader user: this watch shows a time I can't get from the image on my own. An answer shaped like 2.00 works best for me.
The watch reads 12.32
